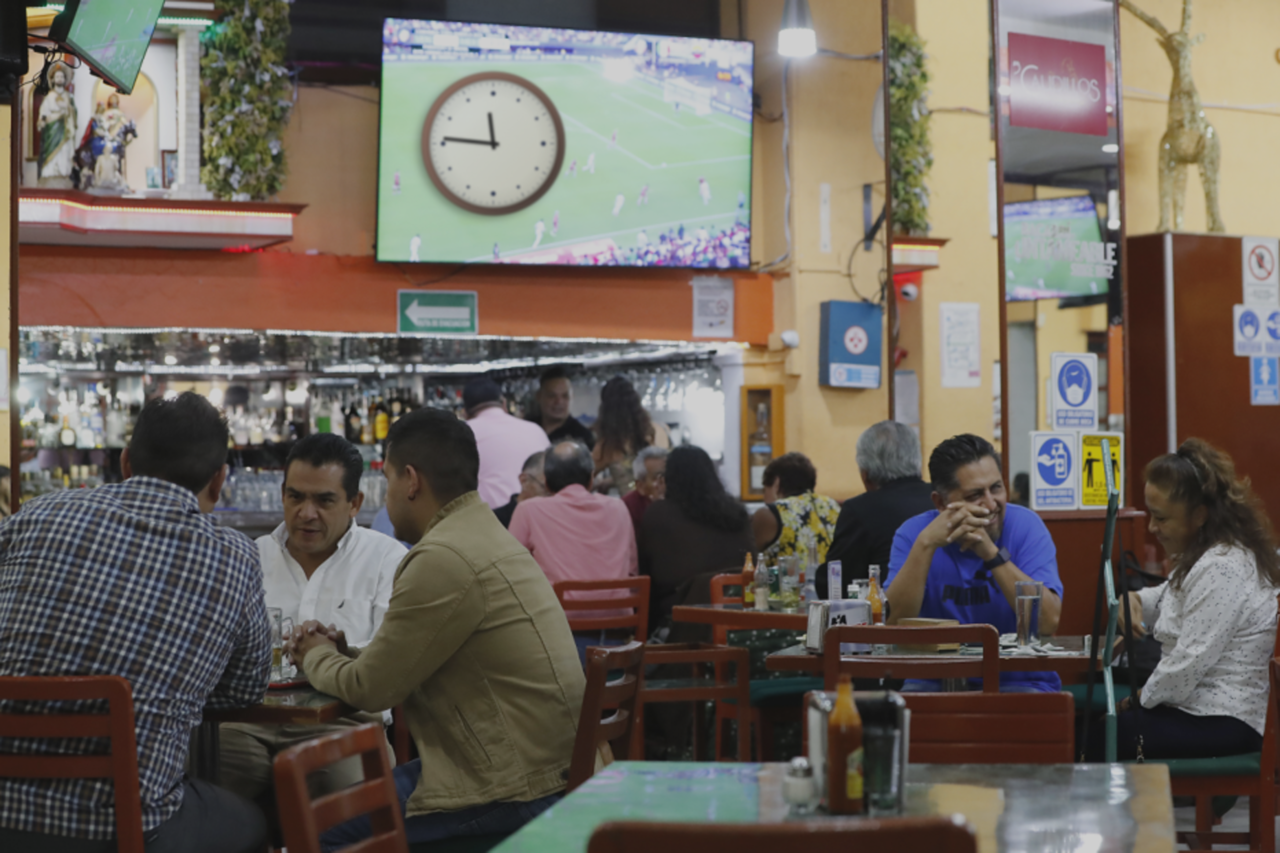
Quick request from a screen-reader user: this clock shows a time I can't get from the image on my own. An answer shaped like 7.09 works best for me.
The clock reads 11.46
